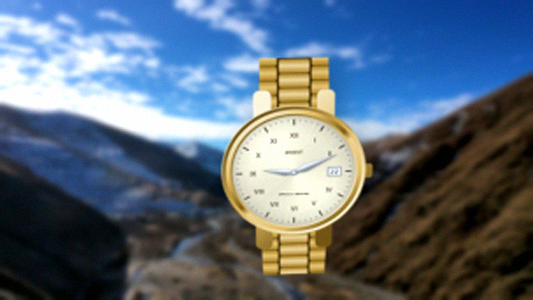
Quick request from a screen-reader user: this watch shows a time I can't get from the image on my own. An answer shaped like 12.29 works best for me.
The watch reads 9.11
